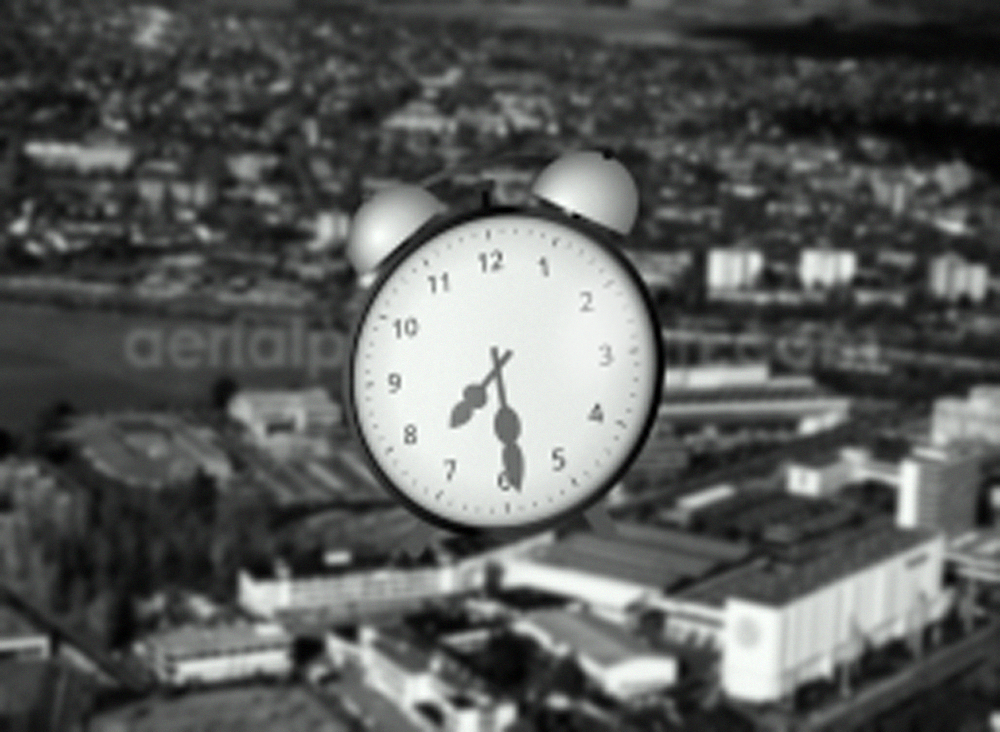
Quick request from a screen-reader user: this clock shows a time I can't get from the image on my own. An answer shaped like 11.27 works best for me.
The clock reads 7.29
